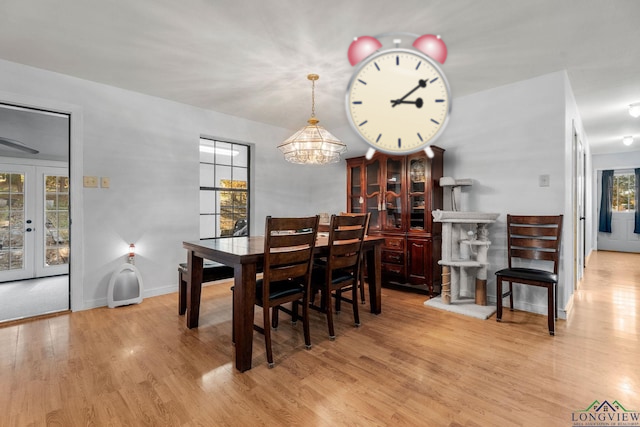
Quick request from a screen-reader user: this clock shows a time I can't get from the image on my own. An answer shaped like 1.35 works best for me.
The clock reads 3.09
